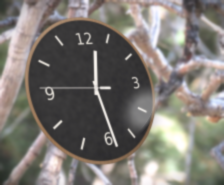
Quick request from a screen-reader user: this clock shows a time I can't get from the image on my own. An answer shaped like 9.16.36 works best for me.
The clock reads 12.28.46
